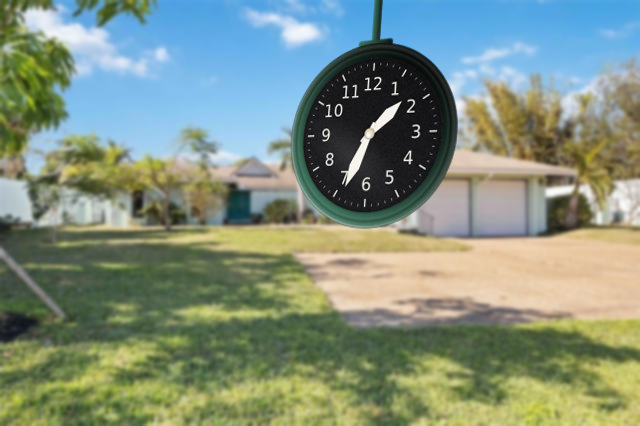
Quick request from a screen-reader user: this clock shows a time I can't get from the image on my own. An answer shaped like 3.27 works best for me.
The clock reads 1.34
